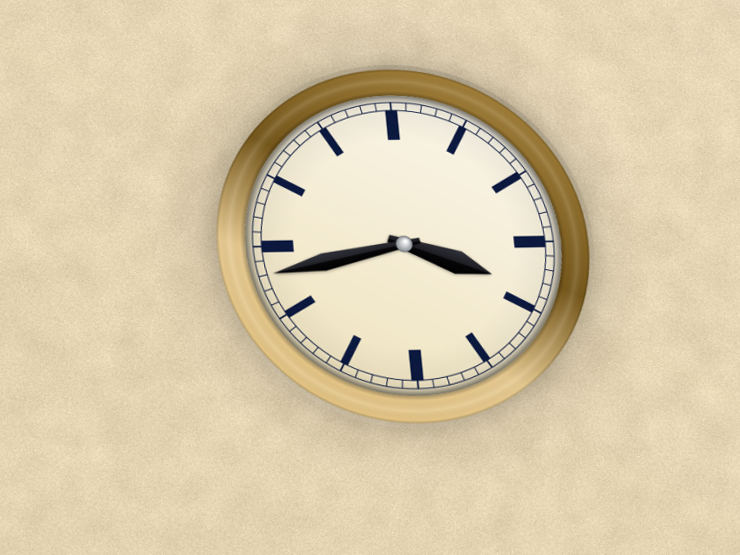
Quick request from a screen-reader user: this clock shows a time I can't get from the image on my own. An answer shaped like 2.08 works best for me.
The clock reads 3.43
